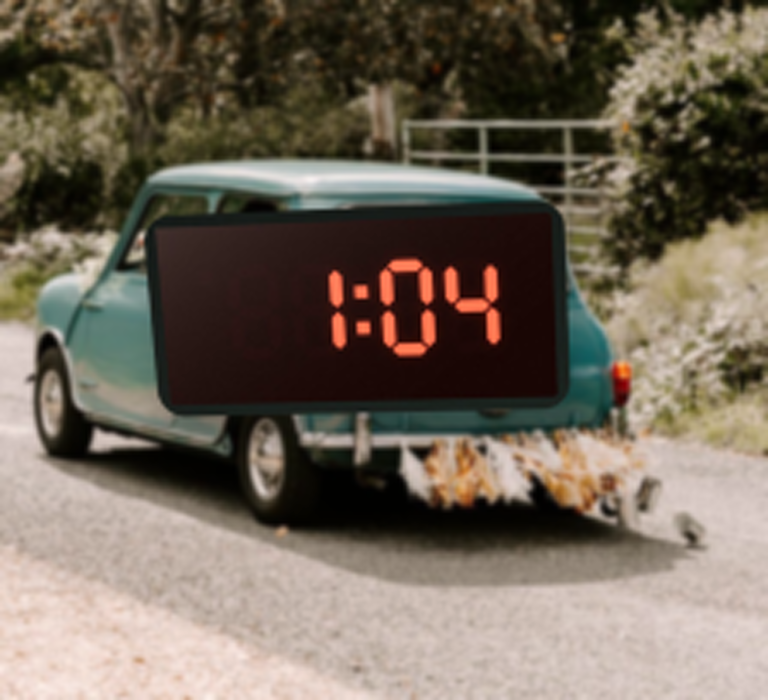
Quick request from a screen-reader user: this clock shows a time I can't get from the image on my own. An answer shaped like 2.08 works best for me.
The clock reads 1.04
